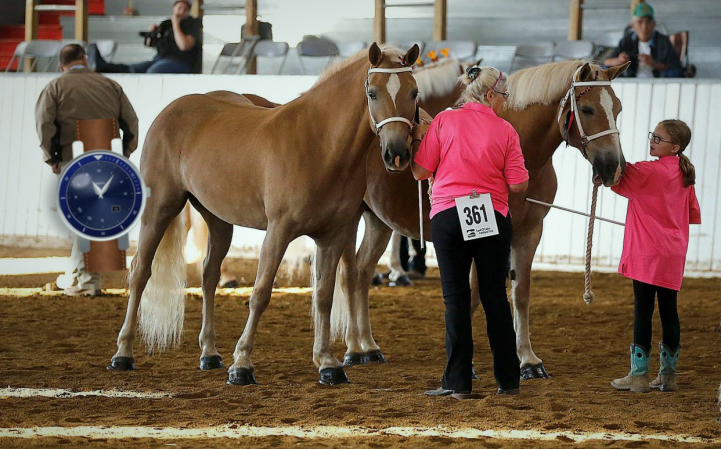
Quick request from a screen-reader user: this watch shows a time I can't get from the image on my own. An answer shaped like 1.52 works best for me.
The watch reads 11.06
